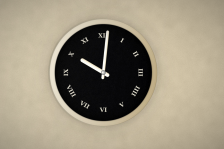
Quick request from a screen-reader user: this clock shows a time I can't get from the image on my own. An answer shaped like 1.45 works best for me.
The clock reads 10.01
